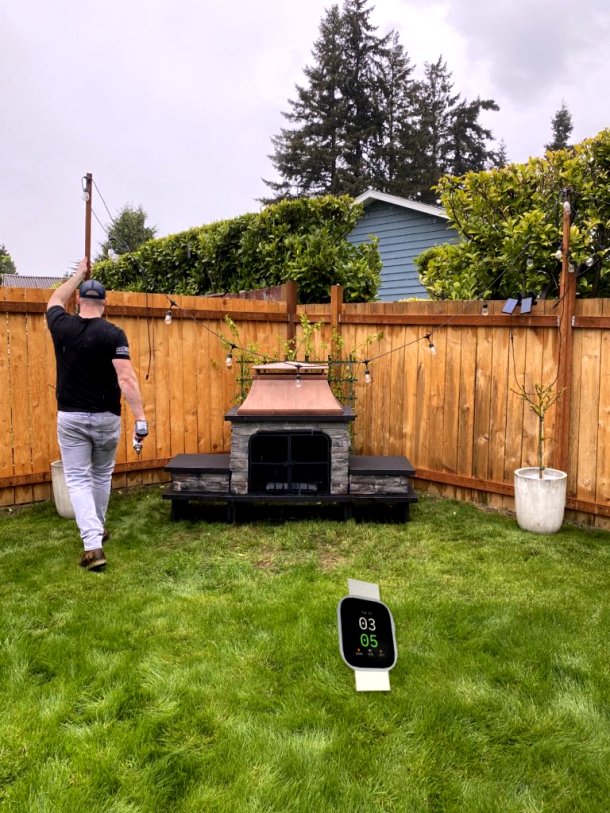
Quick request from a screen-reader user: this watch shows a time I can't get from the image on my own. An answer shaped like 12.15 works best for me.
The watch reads 3.05
